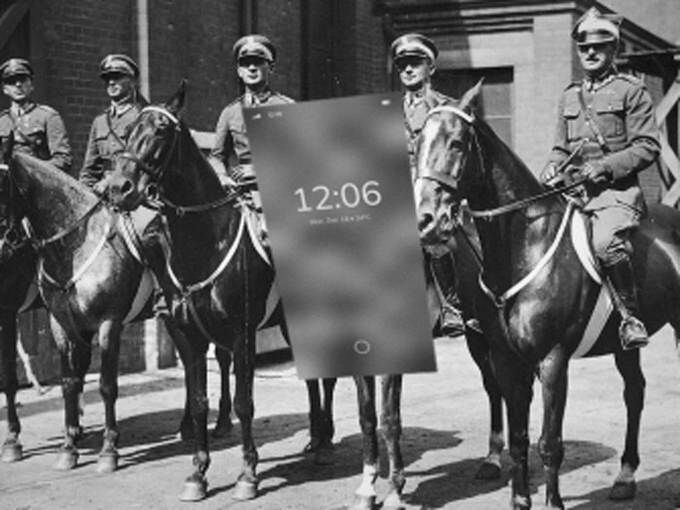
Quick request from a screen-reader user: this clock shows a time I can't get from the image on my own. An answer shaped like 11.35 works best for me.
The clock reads 12.06
